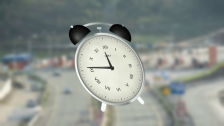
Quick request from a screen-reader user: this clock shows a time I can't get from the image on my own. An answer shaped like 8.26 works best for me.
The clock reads 11.46
